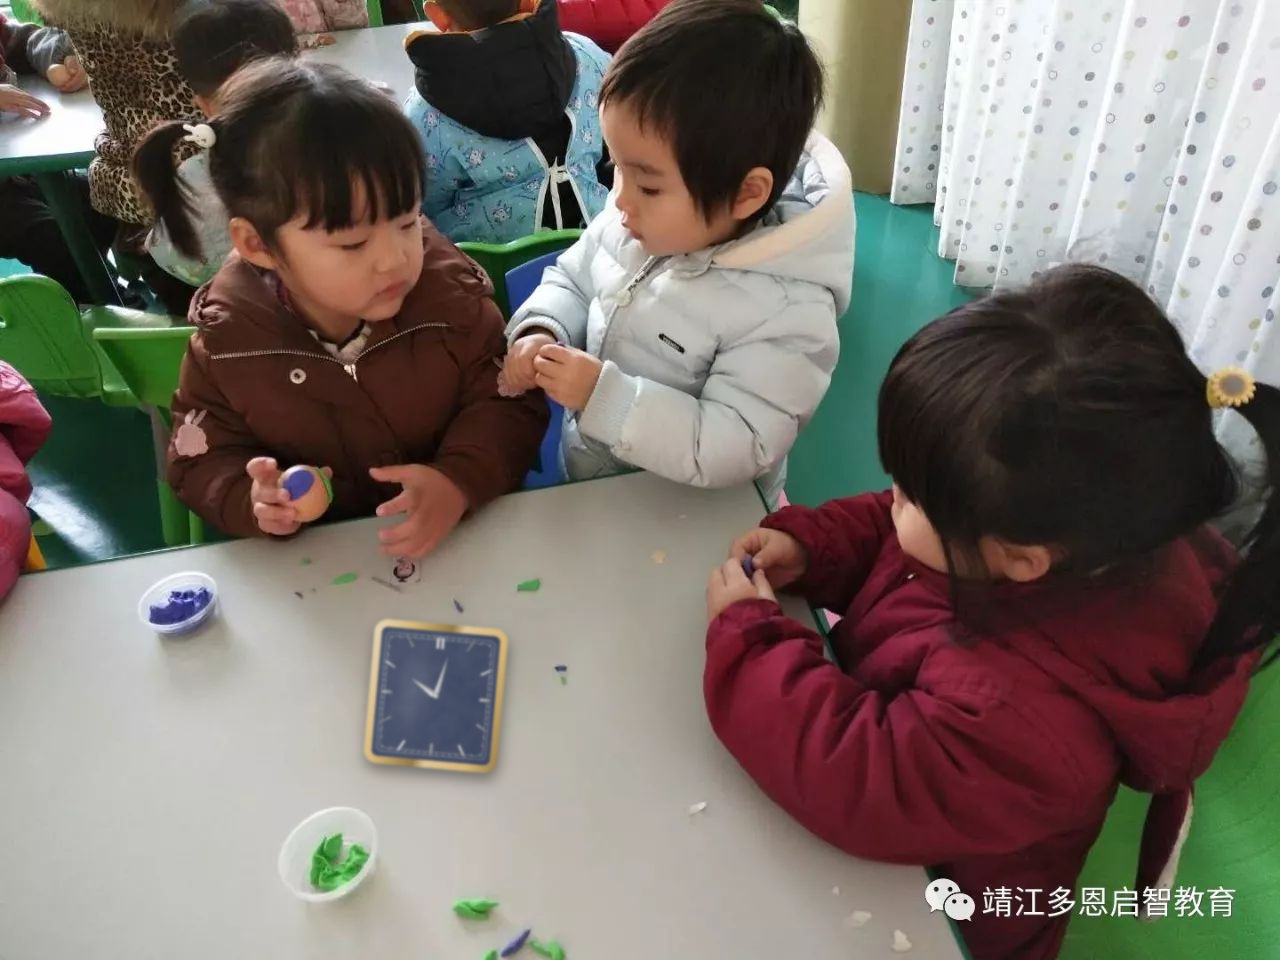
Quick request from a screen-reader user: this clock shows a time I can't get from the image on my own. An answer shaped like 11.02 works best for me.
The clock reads 10.02
